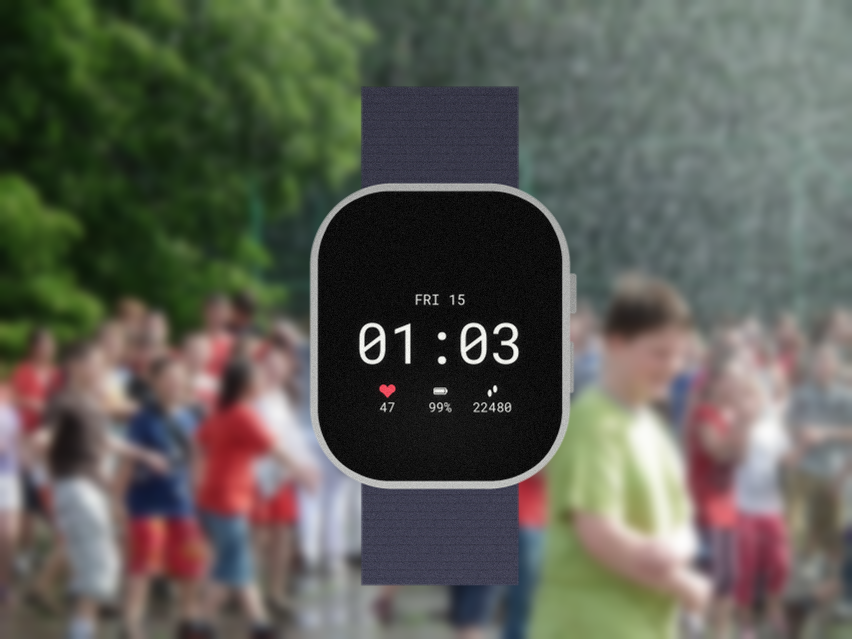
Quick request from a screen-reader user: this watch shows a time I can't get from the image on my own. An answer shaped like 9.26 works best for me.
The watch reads 1.03
